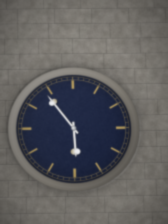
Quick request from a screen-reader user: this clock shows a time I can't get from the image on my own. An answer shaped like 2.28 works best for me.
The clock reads 5.54
